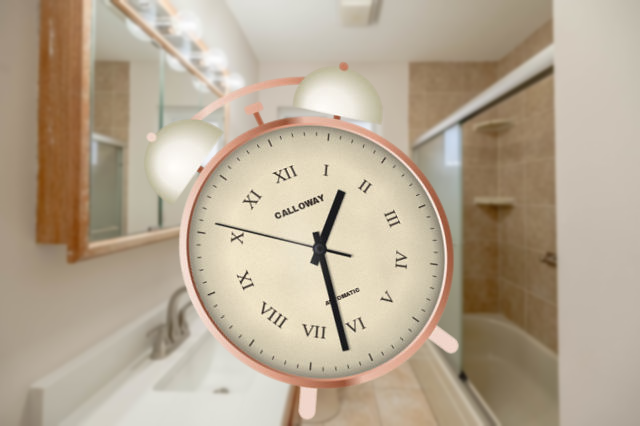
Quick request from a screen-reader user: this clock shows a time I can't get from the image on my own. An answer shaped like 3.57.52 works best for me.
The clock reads 1.31.51
